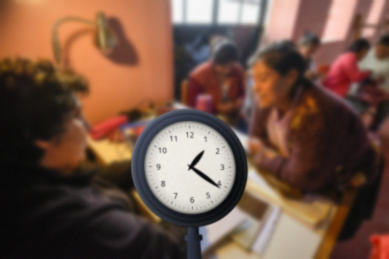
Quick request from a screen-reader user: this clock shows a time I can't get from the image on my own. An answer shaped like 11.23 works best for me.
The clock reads 1.21
